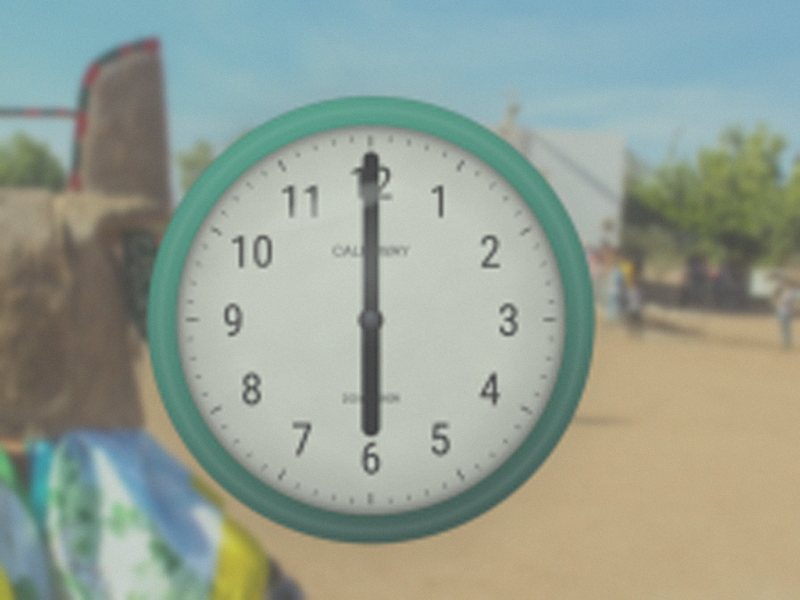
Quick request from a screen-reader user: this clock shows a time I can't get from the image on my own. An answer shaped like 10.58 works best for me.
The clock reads 6.00
